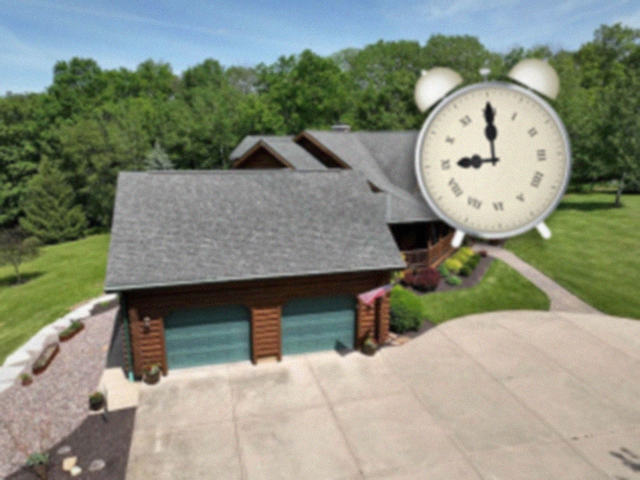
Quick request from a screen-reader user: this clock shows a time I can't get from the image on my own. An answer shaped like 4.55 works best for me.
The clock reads 9.00
